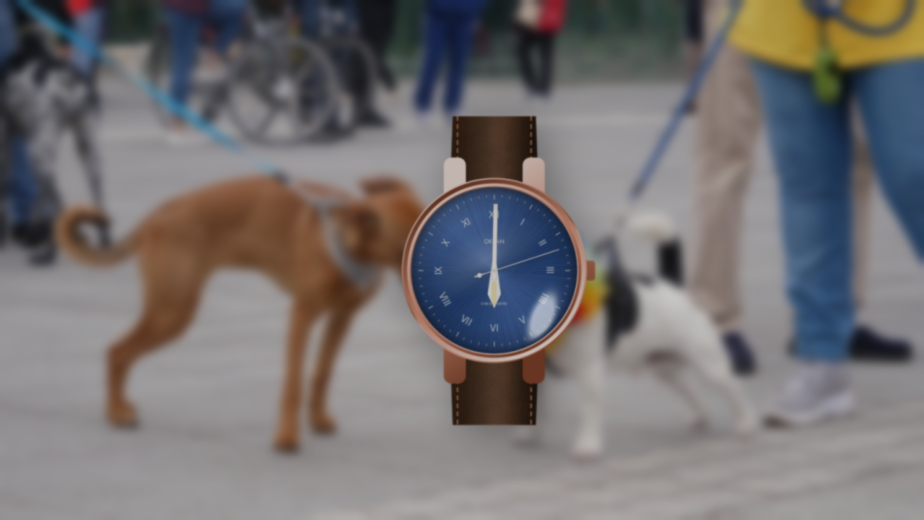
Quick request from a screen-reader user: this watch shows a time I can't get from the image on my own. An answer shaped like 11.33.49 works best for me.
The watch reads 6.00.12
